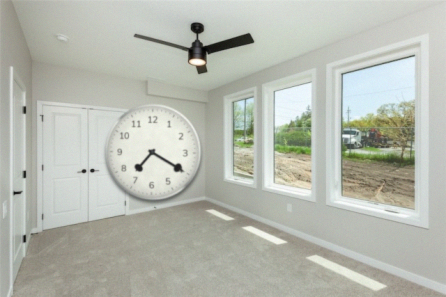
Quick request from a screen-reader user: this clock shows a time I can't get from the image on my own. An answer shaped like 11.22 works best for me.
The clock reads 7.20
